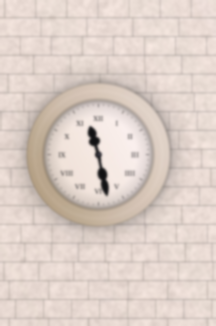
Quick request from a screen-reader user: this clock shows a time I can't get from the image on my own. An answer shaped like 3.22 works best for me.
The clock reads 11.28
